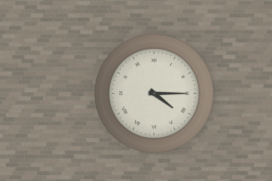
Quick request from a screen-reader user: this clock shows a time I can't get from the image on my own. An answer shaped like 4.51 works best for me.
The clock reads 4.15
